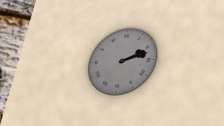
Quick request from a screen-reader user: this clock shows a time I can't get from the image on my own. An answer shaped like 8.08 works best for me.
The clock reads 2.12
